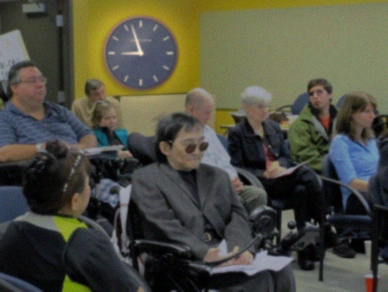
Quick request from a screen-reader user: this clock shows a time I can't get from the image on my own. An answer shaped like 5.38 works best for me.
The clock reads 8.57
